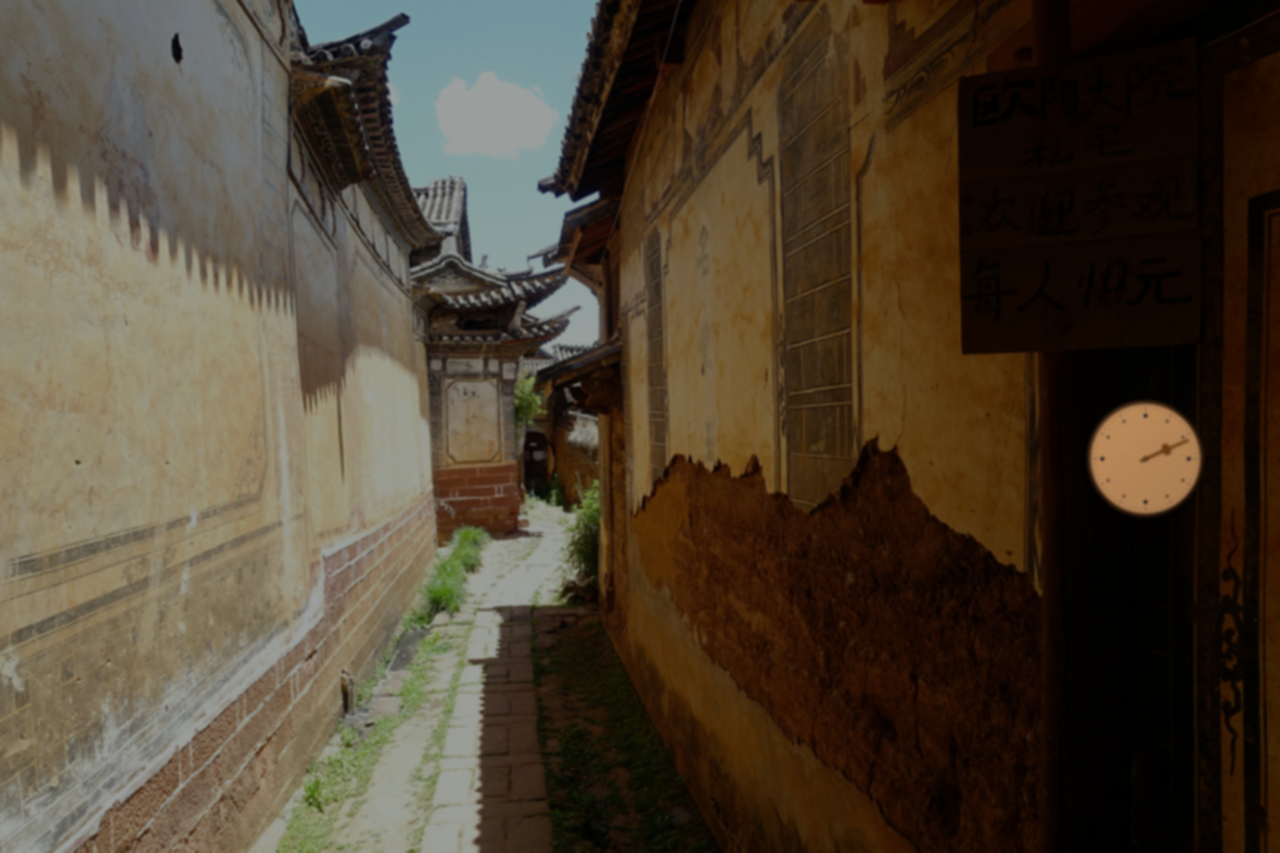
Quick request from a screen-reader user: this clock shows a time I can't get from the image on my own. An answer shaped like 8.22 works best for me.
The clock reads 2.11
